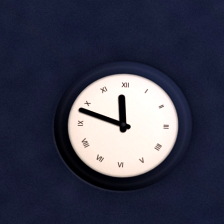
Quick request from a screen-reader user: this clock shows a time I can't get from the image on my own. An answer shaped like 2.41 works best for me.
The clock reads 11.48
